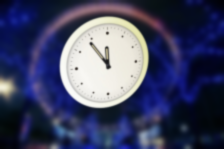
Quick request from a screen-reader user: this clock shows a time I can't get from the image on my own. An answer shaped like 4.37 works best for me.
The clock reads 11.54
